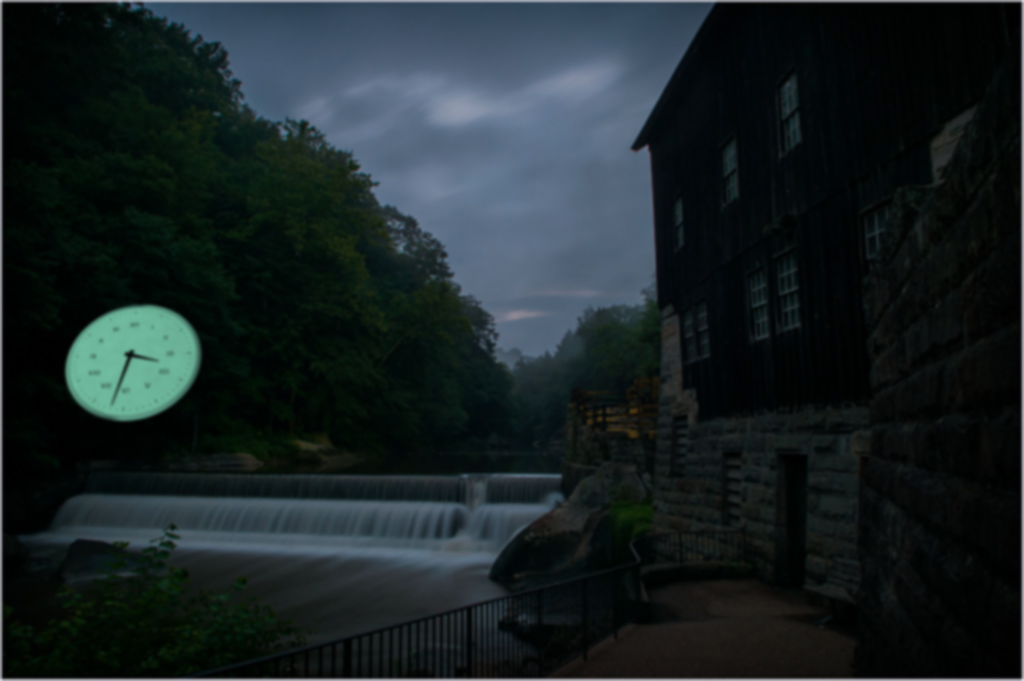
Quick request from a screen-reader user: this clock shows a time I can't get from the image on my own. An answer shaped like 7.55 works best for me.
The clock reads 3.32
